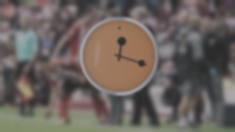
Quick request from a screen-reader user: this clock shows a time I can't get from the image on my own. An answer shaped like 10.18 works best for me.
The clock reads 12.18
